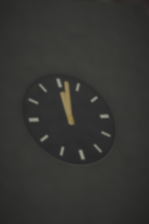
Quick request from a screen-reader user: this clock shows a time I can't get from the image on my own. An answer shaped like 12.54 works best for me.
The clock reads 12.02
